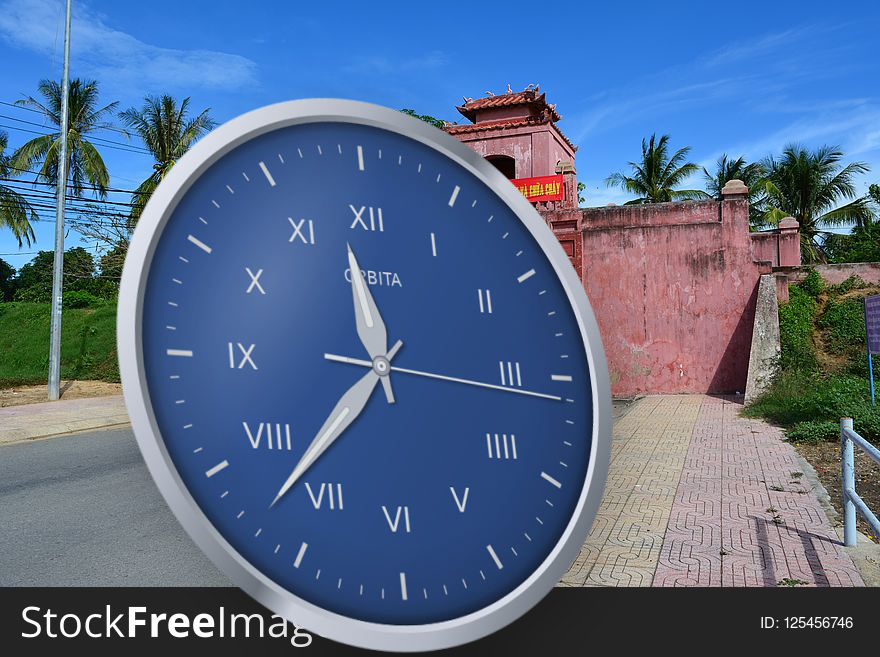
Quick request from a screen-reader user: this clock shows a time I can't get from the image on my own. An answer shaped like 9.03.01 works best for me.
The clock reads 11.37.16
